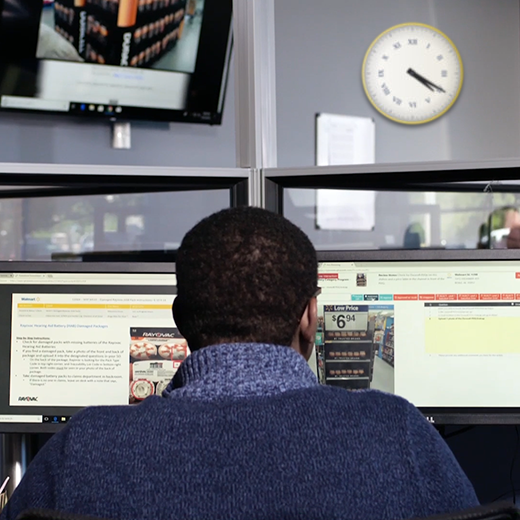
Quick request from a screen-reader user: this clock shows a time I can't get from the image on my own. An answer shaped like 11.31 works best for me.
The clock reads 4.20
